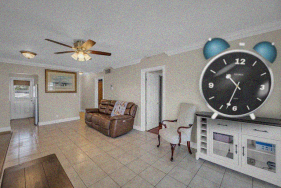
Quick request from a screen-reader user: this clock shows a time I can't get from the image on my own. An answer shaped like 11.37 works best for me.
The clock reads 10.33
